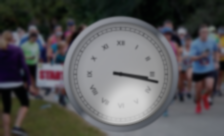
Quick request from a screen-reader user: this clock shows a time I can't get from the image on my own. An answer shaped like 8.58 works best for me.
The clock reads 3.17
